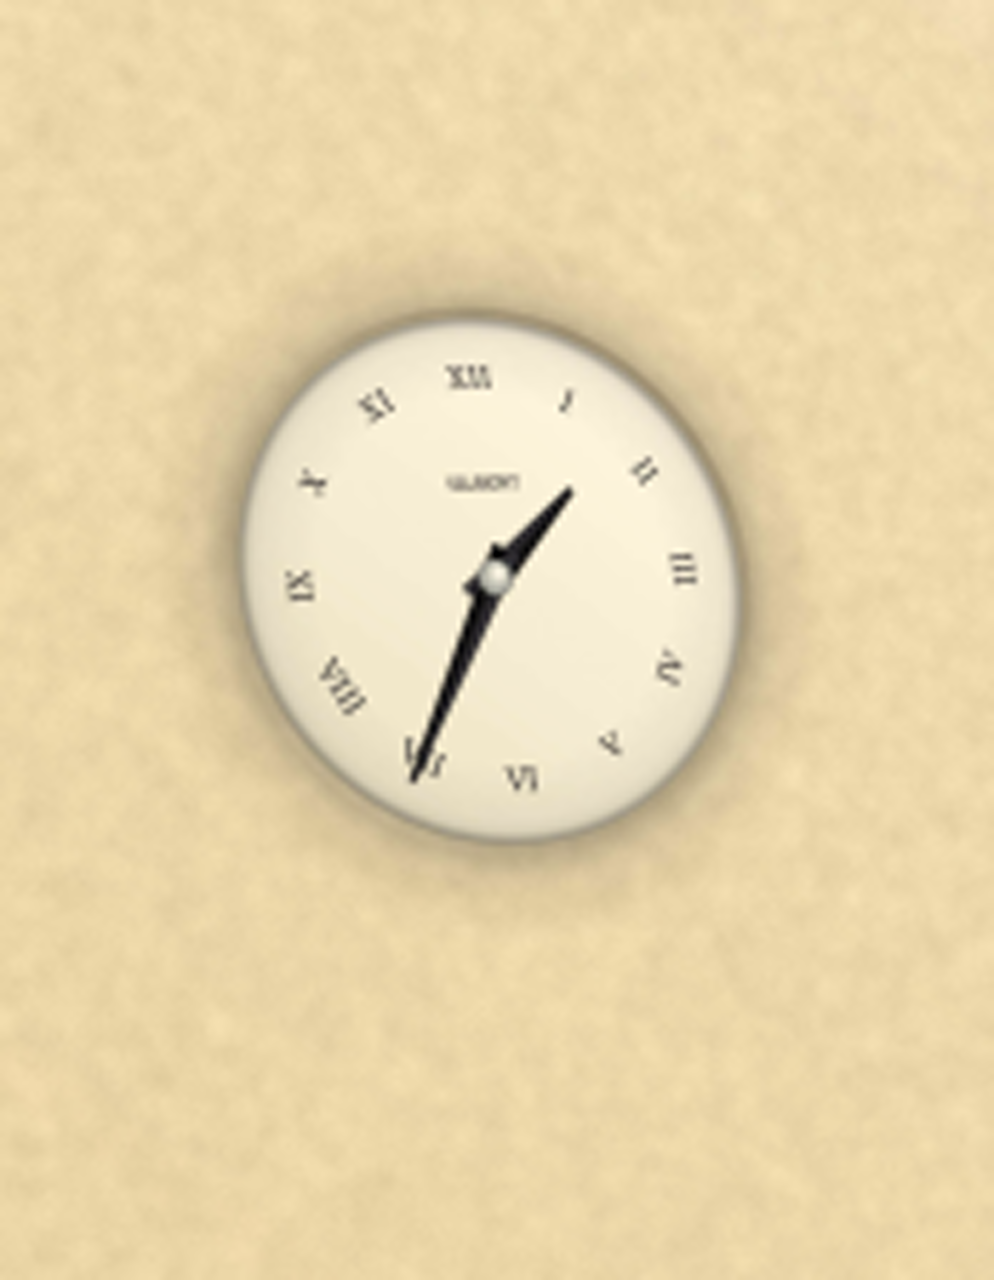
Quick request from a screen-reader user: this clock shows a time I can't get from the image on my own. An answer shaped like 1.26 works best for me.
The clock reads 1.35
